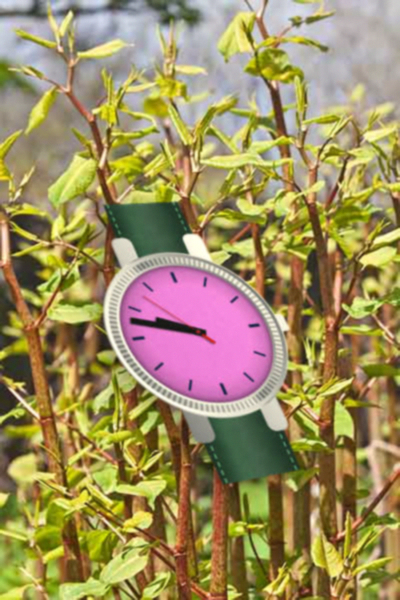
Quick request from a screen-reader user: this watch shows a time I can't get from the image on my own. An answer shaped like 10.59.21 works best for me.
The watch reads 9.47.53
